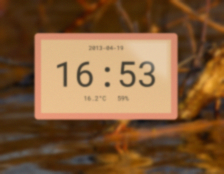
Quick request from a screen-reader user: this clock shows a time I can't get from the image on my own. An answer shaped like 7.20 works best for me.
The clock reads 16.53
